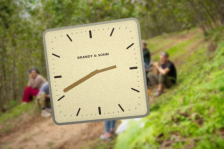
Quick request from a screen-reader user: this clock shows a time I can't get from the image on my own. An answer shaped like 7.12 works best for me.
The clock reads 2.41
